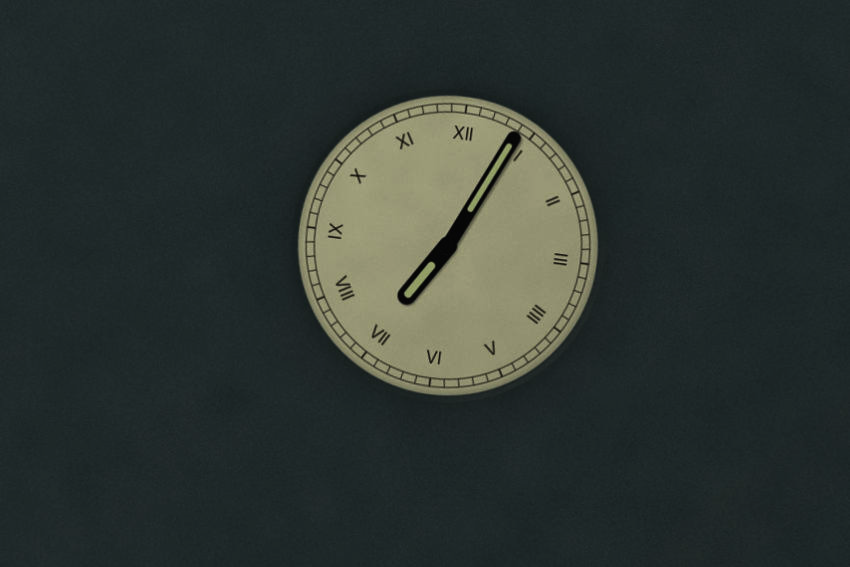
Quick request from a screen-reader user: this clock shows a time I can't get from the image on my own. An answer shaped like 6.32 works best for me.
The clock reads 7.04
